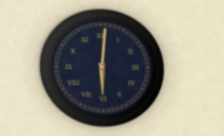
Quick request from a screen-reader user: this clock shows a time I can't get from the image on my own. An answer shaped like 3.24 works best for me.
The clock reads 6.01
